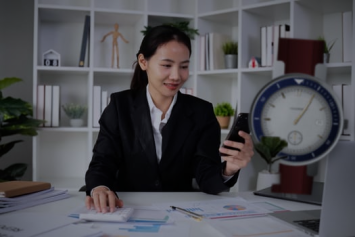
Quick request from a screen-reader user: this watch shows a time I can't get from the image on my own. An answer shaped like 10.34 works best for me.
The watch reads 1.05
